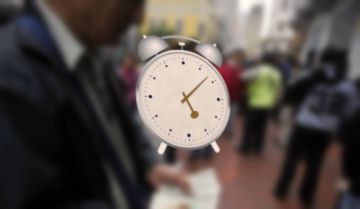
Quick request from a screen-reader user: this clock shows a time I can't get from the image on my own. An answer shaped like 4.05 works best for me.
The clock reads 5.08
